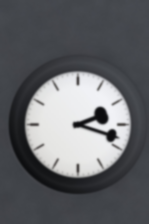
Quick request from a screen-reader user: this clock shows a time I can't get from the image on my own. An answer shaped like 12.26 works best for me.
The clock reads 2.18
